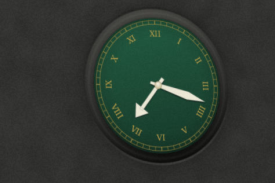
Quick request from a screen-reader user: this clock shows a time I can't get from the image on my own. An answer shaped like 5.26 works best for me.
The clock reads 7.18
